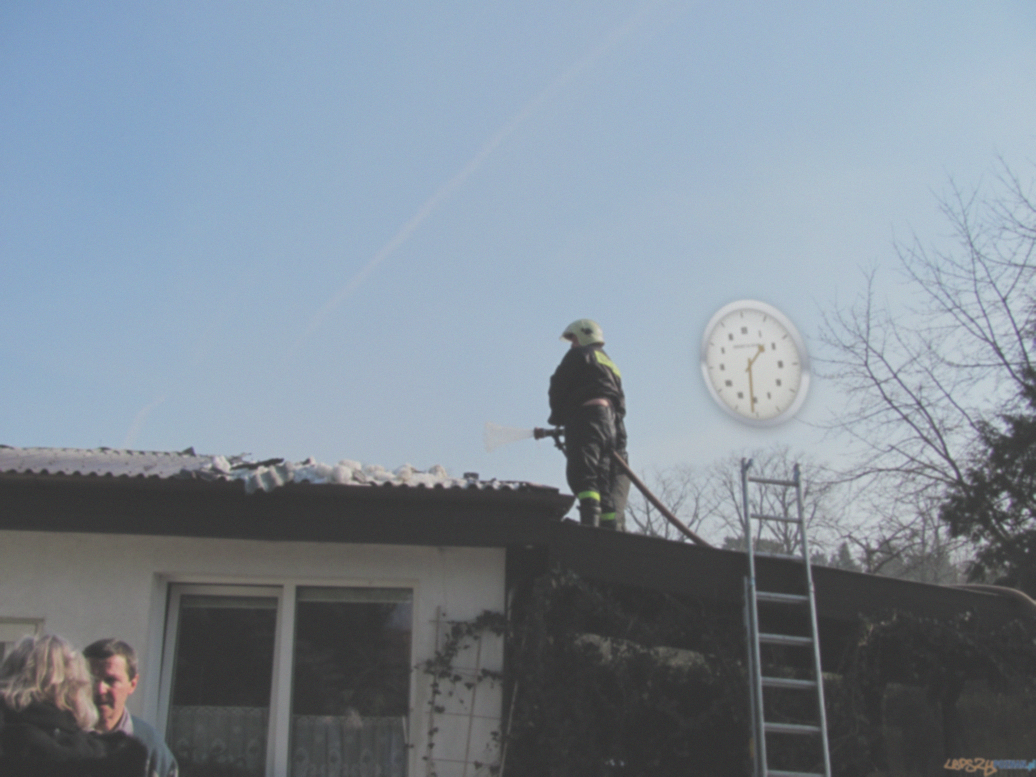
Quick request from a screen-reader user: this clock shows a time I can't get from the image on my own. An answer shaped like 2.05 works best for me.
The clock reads 1.31
